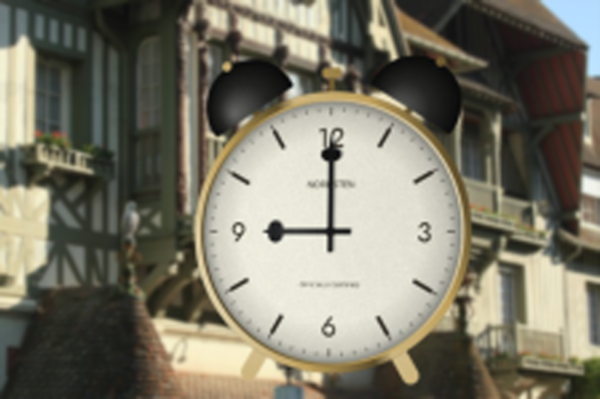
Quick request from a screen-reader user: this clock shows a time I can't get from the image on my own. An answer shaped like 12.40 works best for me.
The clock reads 9.00
